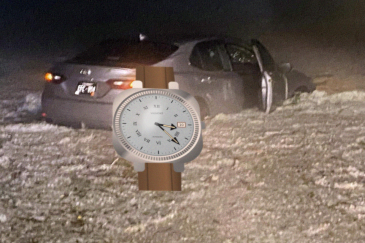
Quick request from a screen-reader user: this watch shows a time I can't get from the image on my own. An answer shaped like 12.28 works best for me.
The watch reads 3.23
